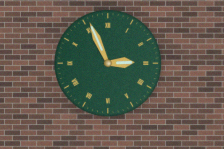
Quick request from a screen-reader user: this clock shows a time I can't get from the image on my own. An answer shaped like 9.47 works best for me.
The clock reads 2.56
